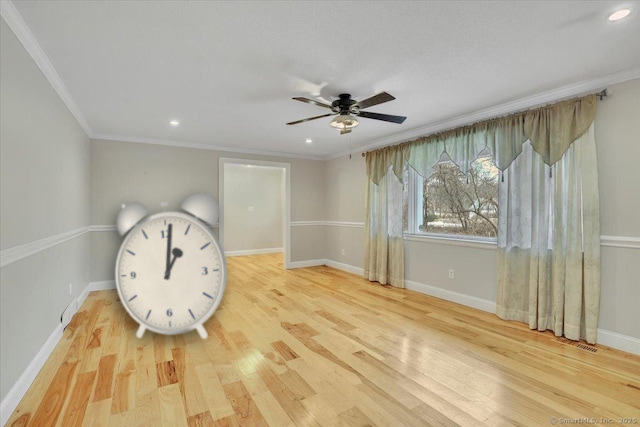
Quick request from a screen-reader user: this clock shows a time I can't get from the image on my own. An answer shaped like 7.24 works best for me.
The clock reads 1.01
